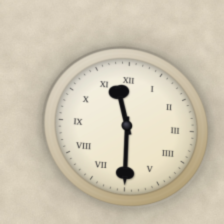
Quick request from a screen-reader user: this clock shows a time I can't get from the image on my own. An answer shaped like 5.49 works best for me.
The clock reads 11.30
